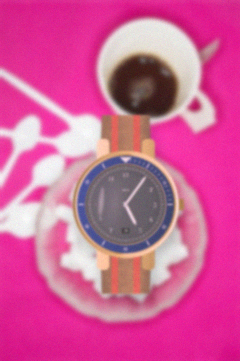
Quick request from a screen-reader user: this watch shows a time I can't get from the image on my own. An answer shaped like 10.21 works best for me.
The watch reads 5.06
